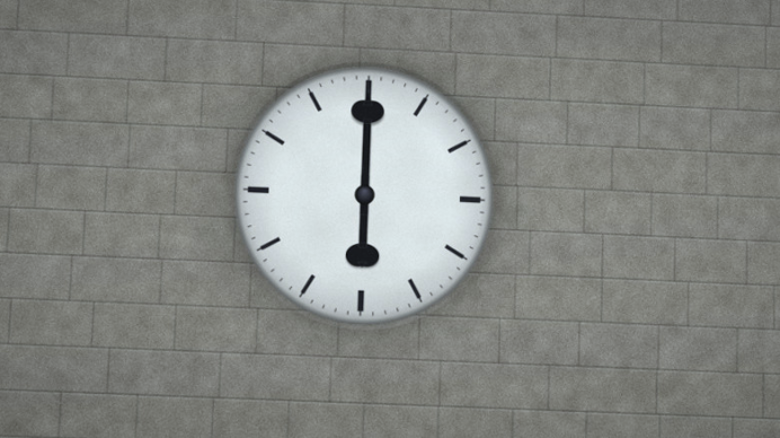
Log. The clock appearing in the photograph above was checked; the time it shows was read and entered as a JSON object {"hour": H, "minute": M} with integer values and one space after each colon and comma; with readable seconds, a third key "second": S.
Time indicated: {"hour": 6, "minute": 0}
